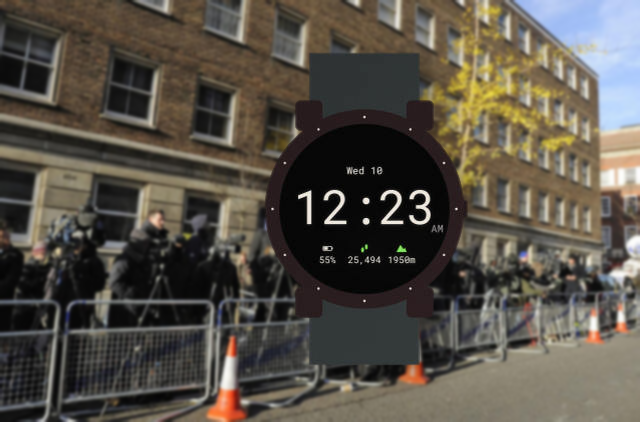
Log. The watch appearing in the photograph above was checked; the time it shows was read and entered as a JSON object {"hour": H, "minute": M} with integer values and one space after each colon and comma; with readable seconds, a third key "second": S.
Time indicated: {"hour": 12, "minute": 23}
